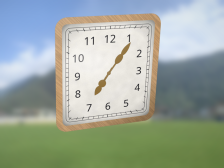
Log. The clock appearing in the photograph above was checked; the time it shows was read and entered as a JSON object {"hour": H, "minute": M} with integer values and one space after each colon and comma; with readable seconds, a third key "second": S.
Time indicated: {"hour": 7, "minute": 6}
